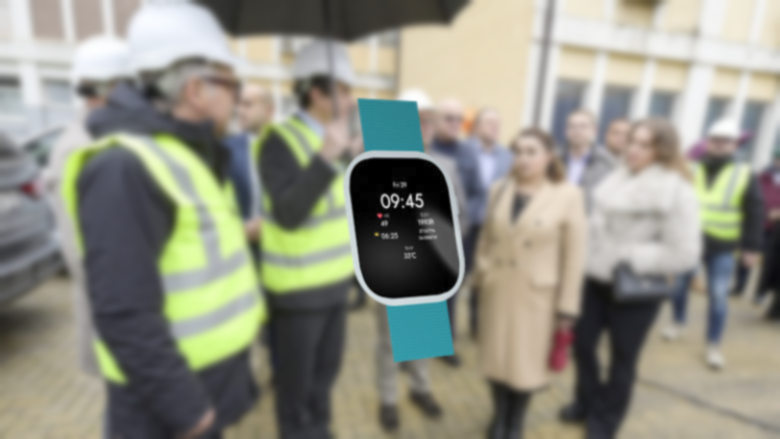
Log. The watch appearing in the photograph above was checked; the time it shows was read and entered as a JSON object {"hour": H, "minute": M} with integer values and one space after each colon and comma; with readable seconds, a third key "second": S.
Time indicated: {"hour": 9, "minute": 45}
